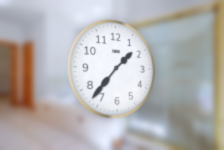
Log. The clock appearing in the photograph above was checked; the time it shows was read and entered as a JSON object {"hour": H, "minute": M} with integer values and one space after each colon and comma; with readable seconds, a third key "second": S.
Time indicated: {"hour": 1, "minute": 37}
